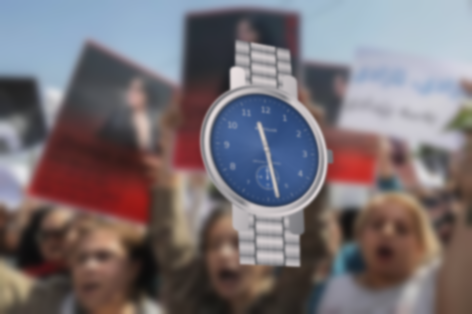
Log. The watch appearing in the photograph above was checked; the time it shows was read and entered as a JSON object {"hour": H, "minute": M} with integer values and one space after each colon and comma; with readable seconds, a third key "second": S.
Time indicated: {"hour": 11, "minute": 28}
